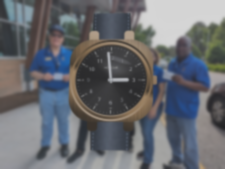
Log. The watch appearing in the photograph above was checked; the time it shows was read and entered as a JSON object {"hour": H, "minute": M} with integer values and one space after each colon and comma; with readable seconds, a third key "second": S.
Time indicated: {"hour": 2, "minute": 59}
